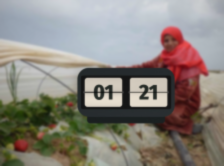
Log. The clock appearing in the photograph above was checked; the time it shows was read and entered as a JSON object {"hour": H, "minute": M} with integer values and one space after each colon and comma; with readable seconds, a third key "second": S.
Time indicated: {"hour": 1, "minute": 21}
